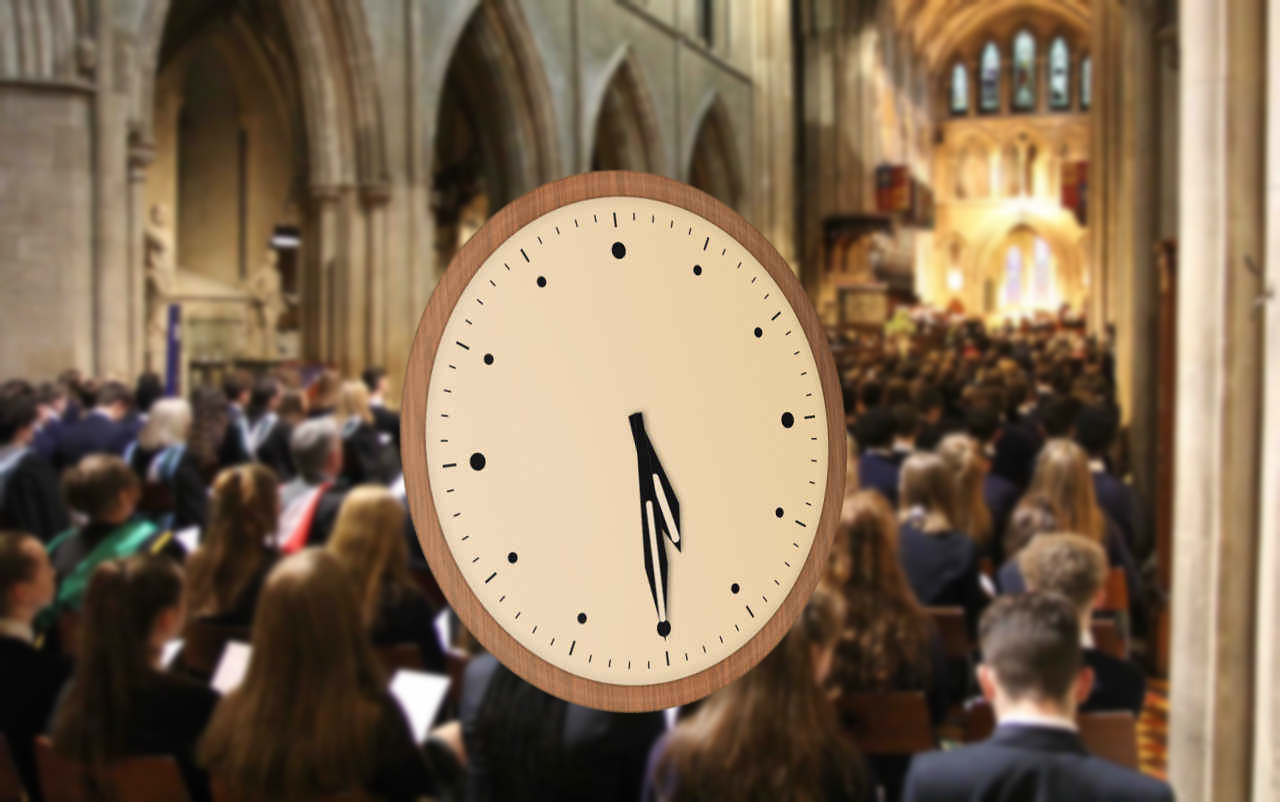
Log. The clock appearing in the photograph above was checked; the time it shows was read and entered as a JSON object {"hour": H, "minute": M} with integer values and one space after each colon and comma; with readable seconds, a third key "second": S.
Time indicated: {"hour": 5, "minute": 30}
